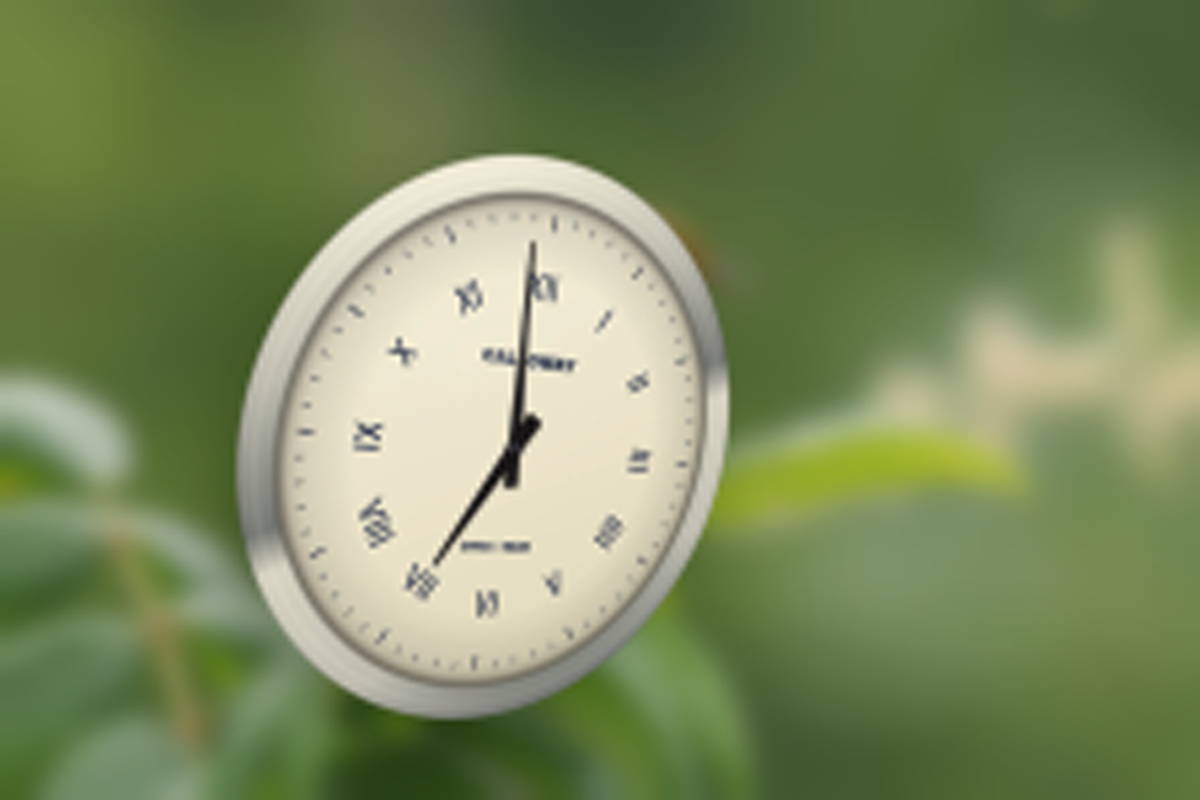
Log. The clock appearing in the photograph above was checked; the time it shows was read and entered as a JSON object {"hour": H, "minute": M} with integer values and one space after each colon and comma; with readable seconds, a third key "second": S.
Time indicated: {"hour": 6, "minute": 59}
